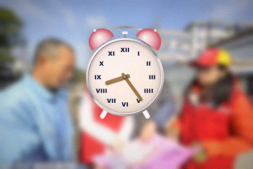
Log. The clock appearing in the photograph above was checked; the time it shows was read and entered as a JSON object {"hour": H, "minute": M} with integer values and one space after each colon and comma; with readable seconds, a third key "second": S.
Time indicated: {"hour": 8, "minute": 24}
